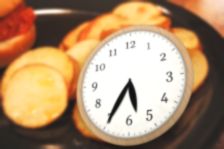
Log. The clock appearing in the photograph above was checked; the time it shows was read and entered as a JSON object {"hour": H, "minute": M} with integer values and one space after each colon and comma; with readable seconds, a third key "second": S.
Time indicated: {"hour": 5, "minute": 35}
